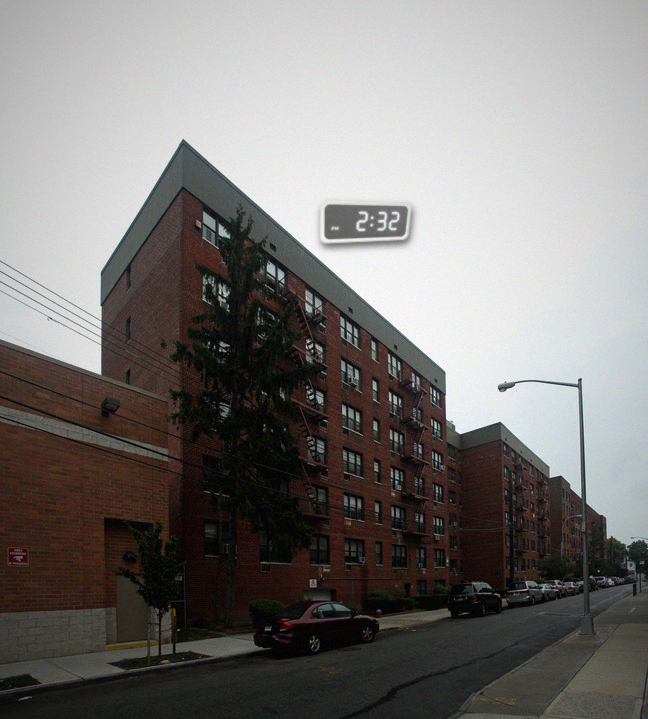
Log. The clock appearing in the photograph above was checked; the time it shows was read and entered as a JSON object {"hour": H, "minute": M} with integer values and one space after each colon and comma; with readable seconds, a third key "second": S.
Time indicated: {"hour": 2, "minute": 32}
